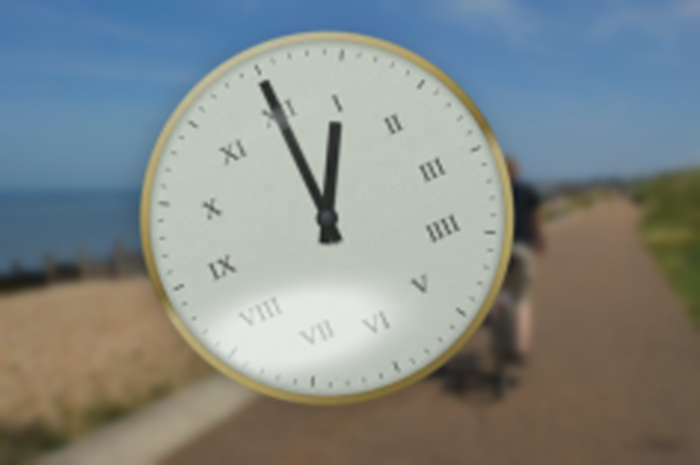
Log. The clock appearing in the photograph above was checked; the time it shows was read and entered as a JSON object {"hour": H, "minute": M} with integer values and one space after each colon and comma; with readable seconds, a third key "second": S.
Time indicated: {"hour": 1, "minute": 0}
